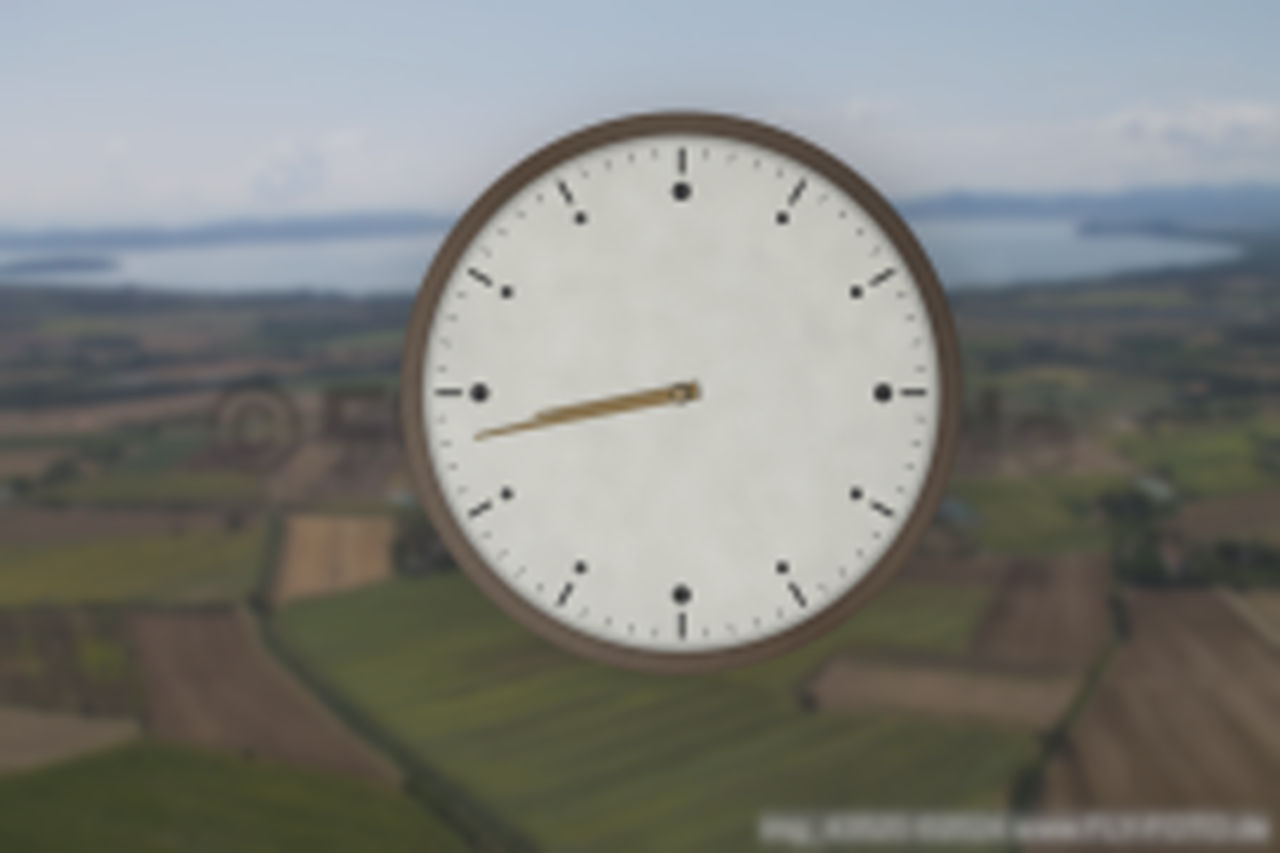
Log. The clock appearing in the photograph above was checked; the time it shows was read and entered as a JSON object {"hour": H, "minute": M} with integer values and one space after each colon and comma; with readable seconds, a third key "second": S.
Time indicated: {"hour": 8, "minute": 43}
